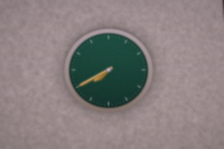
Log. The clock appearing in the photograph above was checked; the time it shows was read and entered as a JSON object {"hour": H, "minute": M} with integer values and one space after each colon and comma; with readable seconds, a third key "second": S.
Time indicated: {"hour": 7, "minute": 40}
